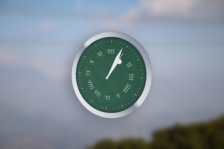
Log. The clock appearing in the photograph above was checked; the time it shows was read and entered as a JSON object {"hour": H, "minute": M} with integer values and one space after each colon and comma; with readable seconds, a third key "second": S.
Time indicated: {"hour": 1, "minute": 4}
